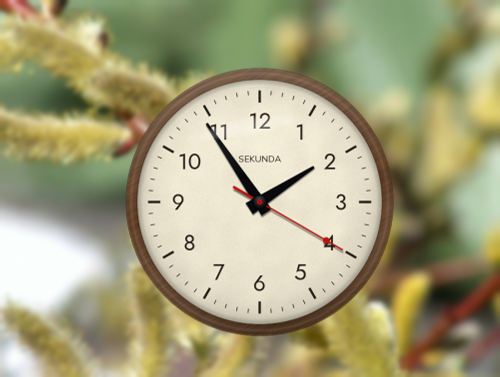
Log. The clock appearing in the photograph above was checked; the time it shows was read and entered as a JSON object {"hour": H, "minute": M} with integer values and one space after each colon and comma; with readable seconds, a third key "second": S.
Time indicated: {"hour": 1, "minute": 54, "second": 20}
